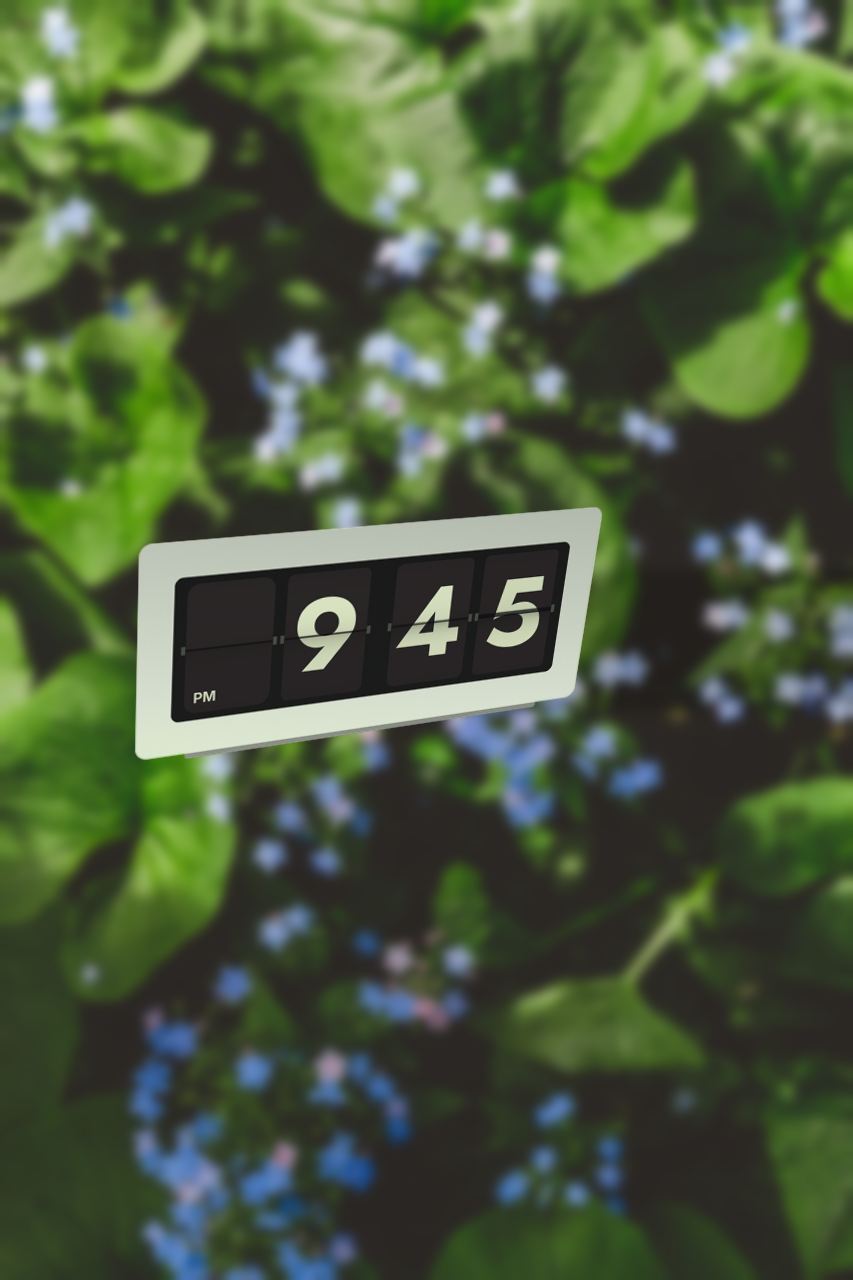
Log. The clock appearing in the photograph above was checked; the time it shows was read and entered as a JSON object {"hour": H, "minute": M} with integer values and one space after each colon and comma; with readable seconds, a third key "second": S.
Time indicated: {"hour": 9, "minute": 45}
